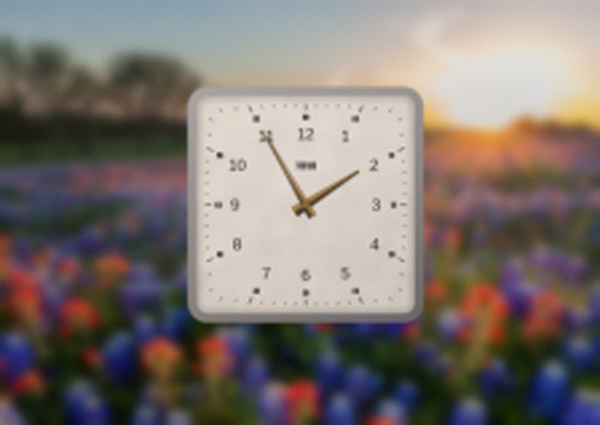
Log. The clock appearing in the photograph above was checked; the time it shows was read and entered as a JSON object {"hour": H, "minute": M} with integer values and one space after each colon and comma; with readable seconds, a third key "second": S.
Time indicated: {"hour": 1, "minute": 55}
